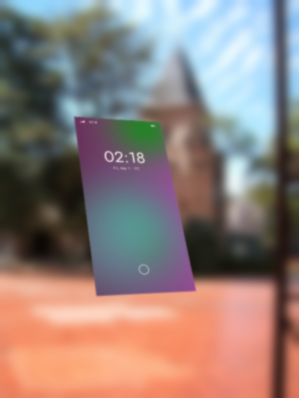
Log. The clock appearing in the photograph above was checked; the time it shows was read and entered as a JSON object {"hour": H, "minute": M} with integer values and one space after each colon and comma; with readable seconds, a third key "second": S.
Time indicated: {"hour": 2, "minute": 18}
